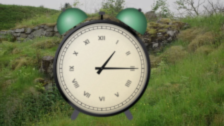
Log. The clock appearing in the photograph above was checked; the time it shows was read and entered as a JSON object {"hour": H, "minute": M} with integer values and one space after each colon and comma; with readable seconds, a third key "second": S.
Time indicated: {"hour": 1, "minute": 15}
